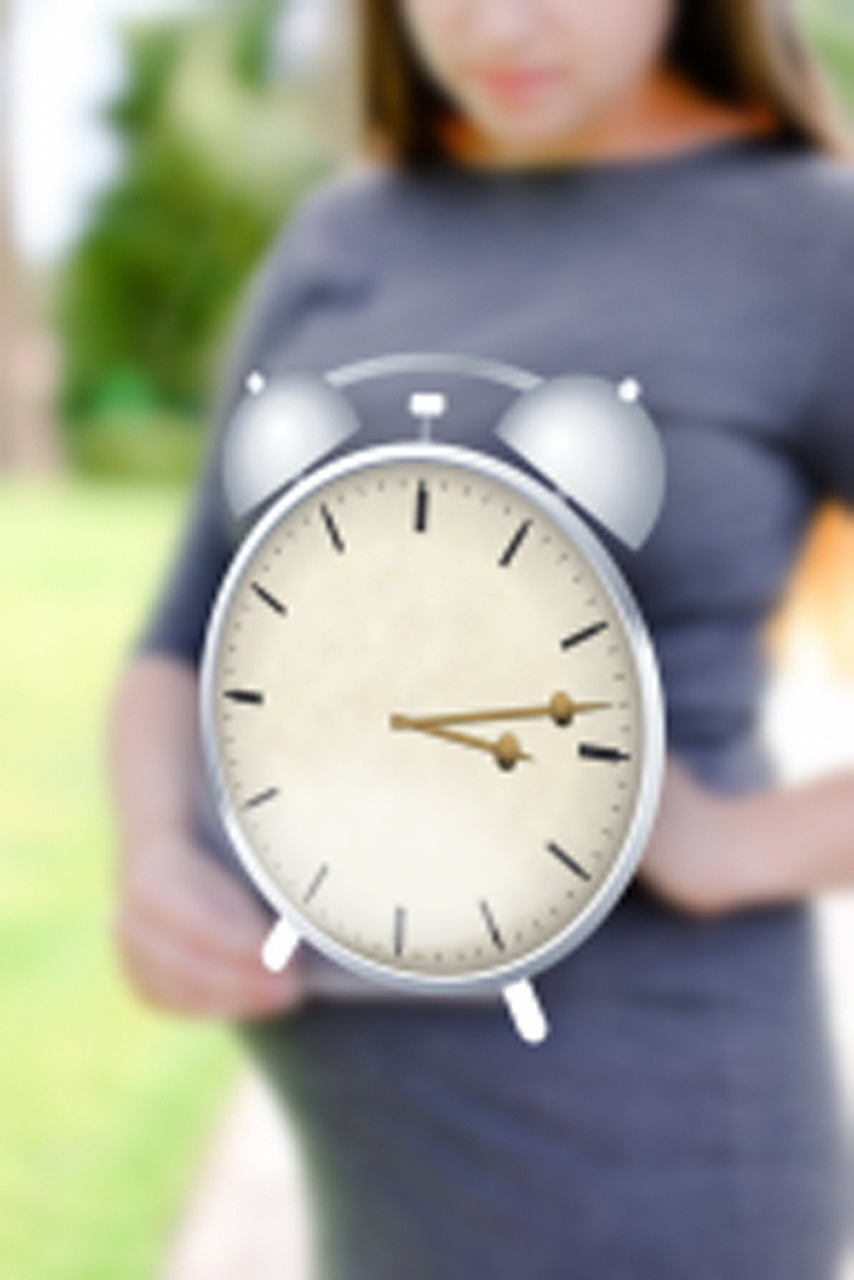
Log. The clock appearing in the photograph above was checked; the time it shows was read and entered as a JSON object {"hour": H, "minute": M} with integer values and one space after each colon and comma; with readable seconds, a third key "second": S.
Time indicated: {"hour": 3, "minute": 13}
